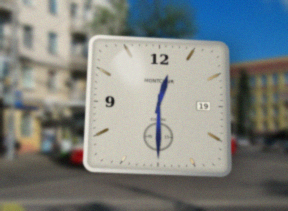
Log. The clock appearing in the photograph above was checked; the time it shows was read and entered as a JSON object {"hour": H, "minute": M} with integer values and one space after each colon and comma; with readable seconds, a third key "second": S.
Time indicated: {"hour": 12, "minute": 30}
